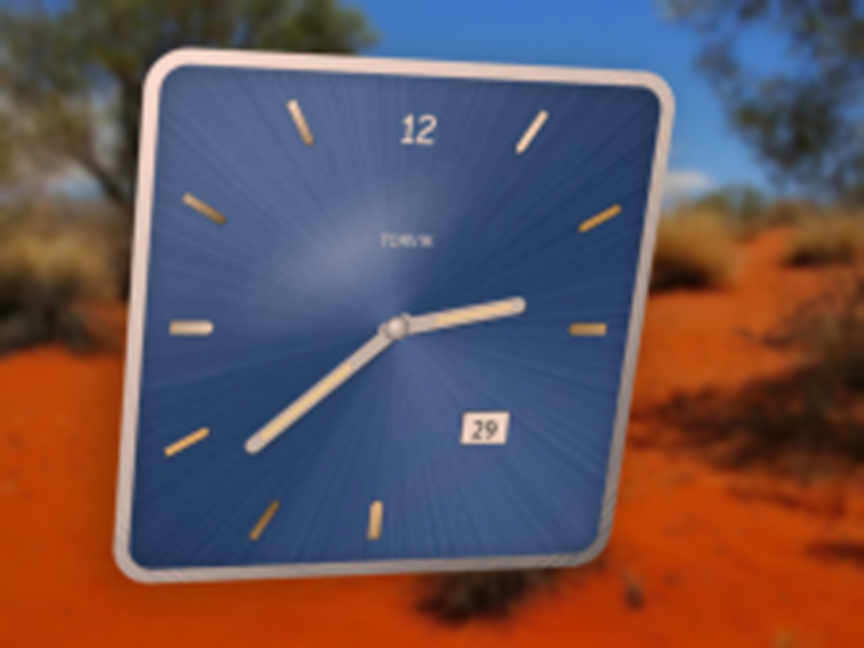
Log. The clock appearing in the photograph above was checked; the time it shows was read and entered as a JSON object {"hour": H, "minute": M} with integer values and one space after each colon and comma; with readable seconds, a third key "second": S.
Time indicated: {"hour": 2, "minute": 38}
